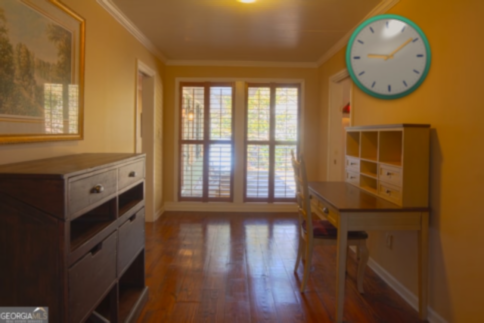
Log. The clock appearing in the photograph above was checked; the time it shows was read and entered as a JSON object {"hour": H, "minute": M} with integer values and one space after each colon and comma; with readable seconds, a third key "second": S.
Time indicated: {"hour": 9, "minute": 9}
